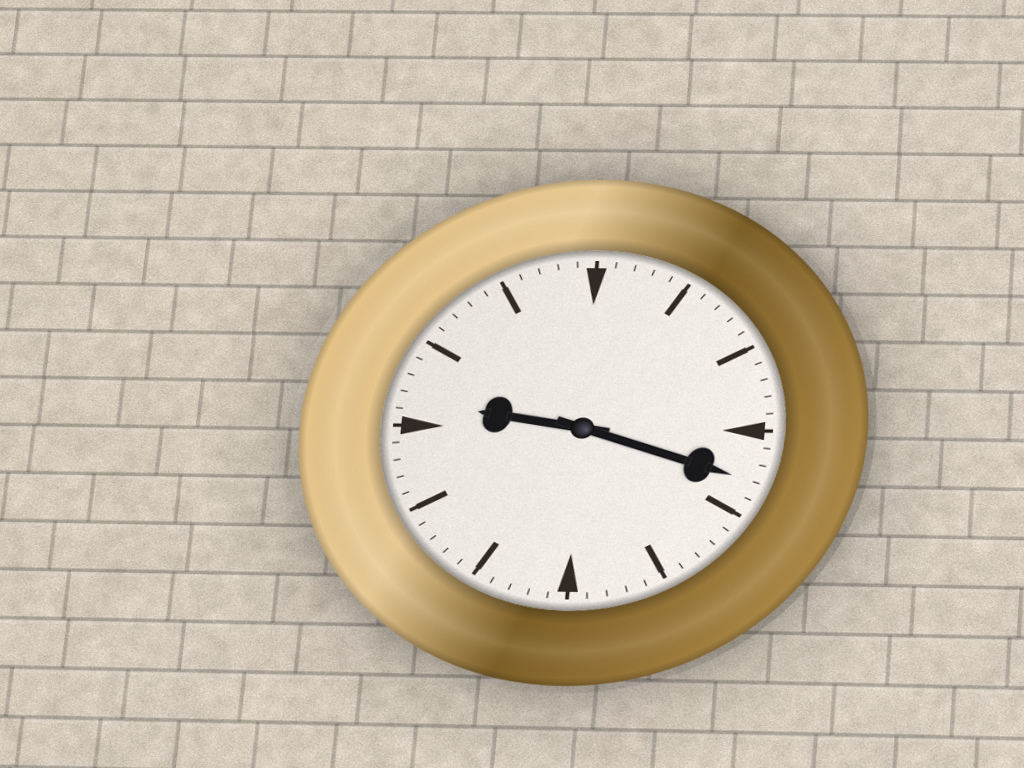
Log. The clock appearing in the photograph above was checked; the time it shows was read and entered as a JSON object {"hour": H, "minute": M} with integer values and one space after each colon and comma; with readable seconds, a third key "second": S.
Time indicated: {"hour": 9, "minute": 18}
